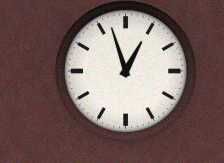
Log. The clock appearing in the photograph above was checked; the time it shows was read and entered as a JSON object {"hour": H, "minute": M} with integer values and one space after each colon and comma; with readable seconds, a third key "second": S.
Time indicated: {"hour": 12, "minute": 57}
